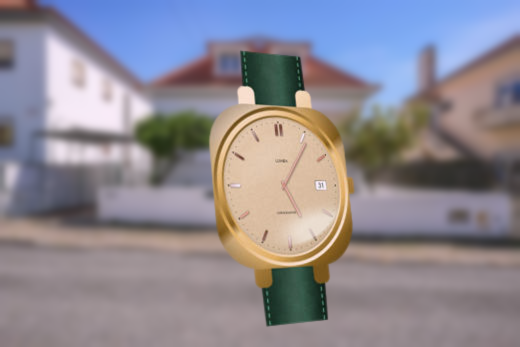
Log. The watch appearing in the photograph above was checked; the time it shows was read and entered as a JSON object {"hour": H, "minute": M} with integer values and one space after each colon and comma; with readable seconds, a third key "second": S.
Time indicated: {"hour": 5, "minute": 6}
